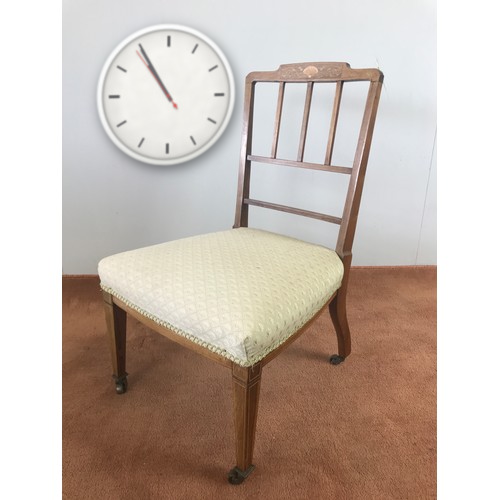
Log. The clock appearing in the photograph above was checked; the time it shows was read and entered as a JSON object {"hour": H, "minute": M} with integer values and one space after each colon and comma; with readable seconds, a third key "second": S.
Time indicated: {"hour": 10, "minute": 54, "second": 54}
